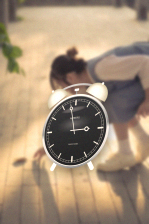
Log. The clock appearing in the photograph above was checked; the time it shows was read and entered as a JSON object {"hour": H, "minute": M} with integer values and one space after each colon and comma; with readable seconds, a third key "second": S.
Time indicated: {"hour": 2, "minute": 58}
